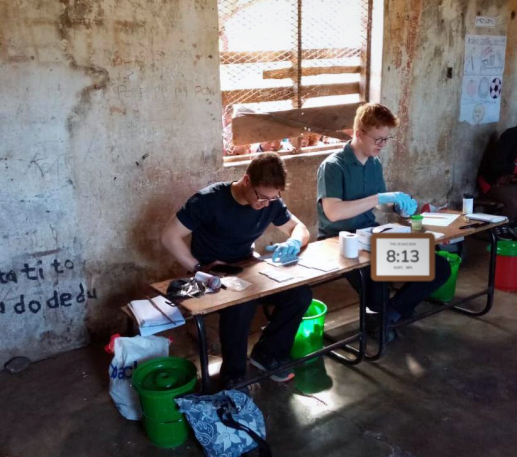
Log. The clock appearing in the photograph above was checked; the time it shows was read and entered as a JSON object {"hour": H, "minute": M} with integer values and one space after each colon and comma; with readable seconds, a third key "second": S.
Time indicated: {"hour": 8, "minute": 13}
